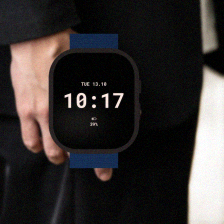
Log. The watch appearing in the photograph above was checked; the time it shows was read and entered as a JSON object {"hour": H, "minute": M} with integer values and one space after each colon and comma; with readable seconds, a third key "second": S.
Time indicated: {"hour": 10, "minute": 17}
